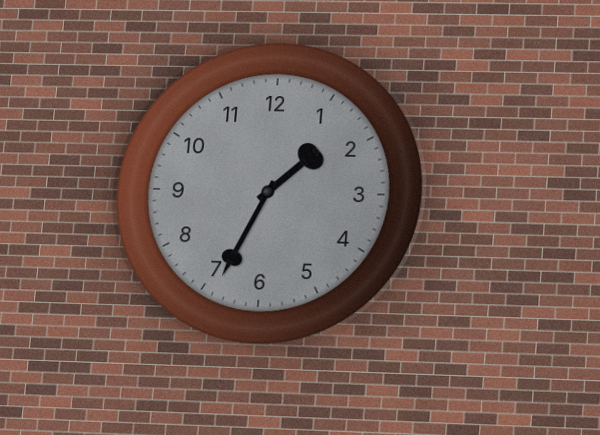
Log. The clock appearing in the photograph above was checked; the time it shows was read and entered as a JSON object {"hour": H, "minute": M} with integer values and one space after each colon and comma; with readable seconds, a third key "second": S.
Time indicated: {"hour": 1, "minute": 34}
